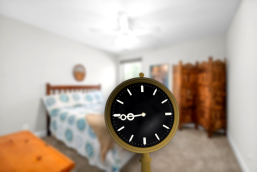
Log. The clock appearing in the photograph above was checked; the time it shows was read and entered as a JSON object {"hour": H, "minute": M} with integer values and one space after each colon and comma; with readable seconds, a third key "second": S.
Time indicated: {"hour": 8, "minute": 44}
